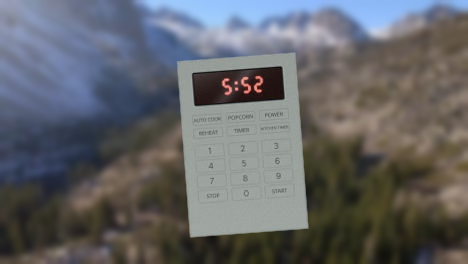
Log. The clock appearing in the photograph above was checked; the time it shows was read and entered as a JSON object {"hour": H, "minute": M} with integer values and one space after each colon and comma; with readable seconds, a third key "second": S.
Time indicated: {"hour": 5, "minute": 52}
